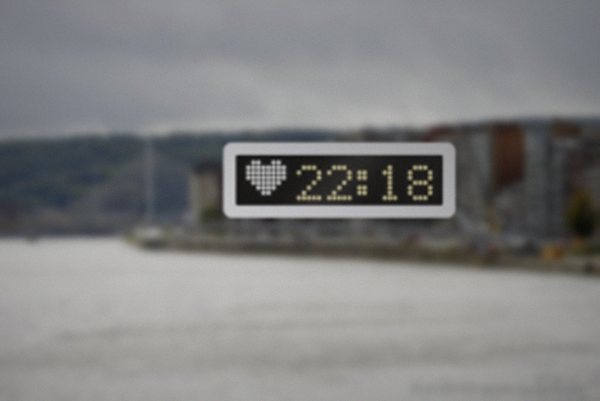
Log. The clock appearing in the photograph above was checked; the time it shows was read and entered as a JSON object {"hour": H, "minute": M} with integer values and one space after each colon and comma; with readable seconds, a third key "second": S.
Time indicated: {"hour": 22, "minute": 18}
